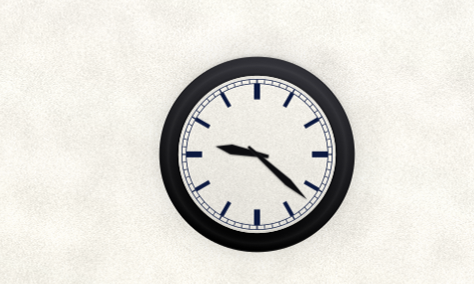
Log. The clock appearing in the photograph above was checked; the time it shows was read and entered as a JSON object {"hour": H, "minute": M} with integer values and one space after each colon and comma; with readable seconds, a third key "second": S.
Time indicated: {"hour": 9, "minute": 22}
